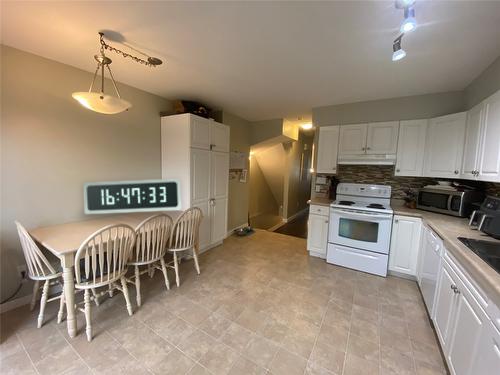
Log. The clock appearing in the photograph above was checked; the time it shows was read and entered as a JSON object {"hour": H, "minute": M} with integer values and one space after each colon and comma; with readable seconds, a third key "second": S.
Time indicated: {"hour": 16, "minute": 47, "second": 33}
